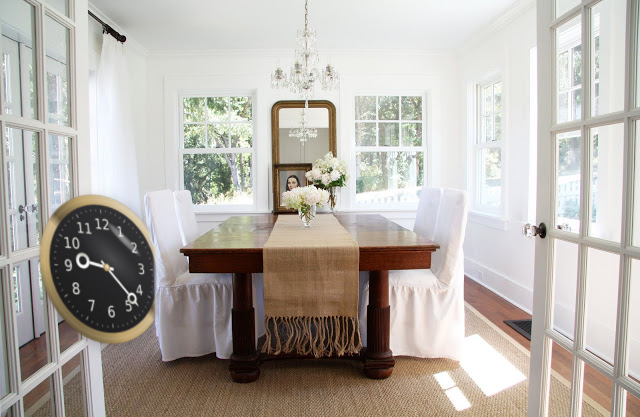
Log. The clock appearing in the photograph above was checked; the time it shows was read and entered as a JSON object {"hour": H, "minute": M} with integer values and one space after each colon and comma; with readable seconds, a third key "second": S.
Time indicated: {"hour": 9, "minute": 23}
